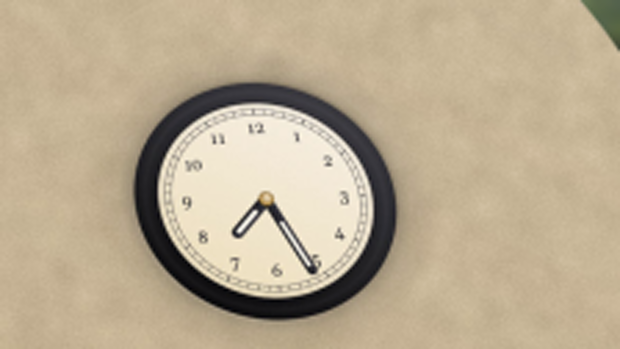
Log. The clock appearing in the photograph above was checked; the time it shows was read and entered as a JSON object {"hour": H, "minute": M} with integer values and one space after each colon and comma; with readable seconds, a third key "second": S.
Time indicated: {"hour": 7, "minute": 26}
